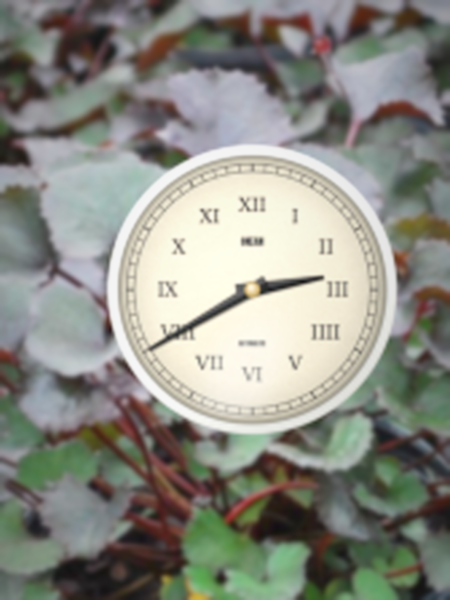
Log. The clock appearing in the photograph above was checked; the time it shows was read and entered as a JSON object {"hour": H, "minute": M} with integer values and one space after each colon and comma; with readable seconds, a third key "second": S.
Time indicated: {"hour": 2, "minute": 40}
